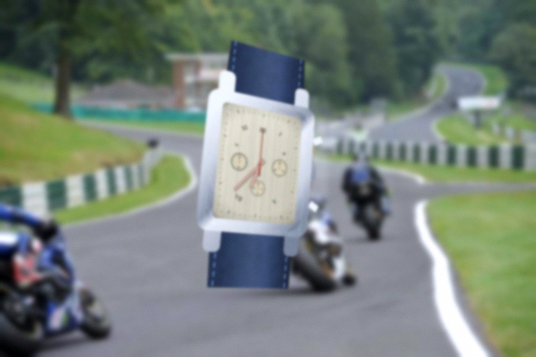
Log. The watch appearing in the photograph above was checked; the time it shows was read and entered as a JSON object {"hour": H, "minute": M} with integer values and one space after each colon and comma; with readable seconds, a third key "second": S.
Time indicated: {"hour": 6, "minute": 37}
